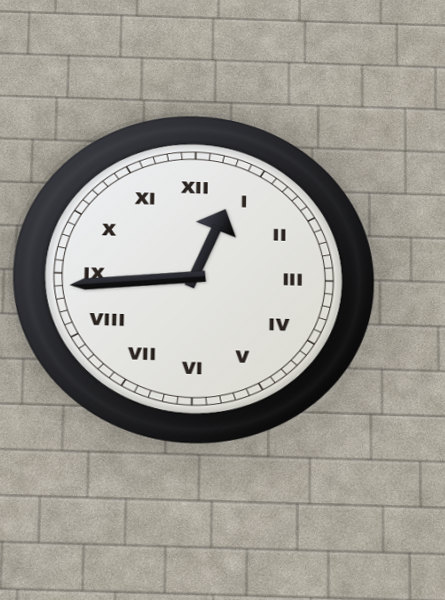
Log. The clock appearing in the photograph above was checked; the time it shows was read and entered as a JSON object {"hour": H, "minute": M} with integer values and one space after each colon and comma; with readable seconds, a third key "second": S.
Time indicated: {"hour": 12, "minute": 44}
